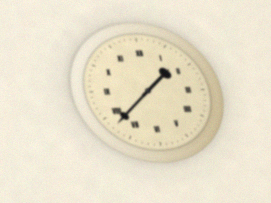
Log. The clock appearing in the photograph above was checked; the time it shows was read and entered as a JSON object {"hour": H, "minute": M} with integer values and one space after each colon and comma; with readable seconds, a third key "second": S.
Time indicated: {"hour": 1, "minute": 38}
